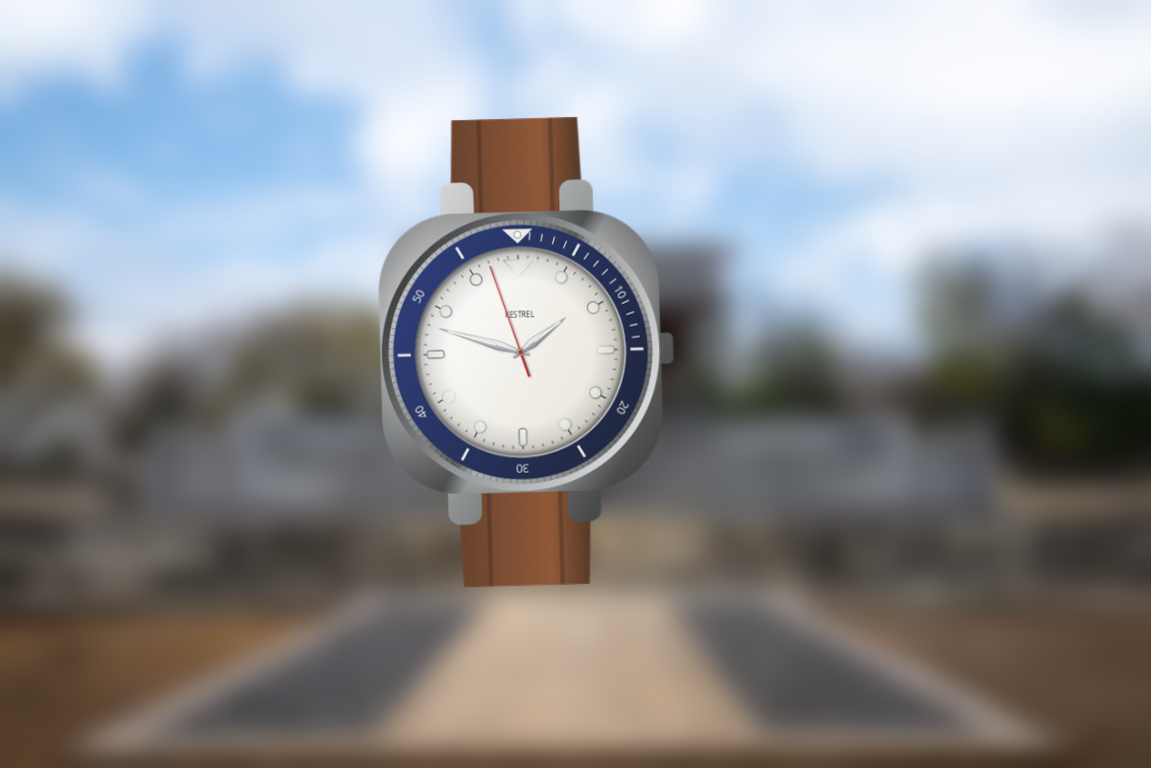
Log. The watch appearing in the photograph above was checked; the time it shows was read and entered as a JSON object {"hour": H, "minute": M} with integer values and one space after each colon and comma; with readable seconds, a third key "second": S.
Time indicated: {"hour": 1, "minute": 47, "second": 57}
